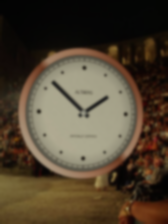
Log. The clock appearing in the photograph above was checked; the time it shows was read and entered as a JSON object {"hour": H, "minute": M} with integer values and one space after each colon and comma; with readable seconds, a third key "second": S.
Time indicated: {"hour": 1, "minute": 52}
